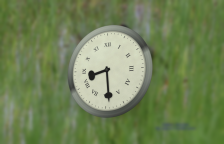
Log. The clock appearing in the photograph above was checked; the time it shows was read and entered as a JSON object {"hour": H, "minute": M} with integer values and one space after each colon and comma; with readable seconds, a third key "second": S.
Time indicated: {"hour": 8, "minute": 29}
